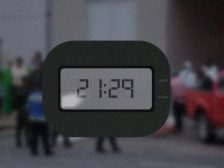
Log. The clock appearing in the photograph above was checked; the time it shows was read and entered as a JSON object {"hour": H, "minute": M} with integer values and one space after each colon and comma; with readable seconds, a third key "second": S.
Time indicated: {"hour": 21, "minute": 29}
